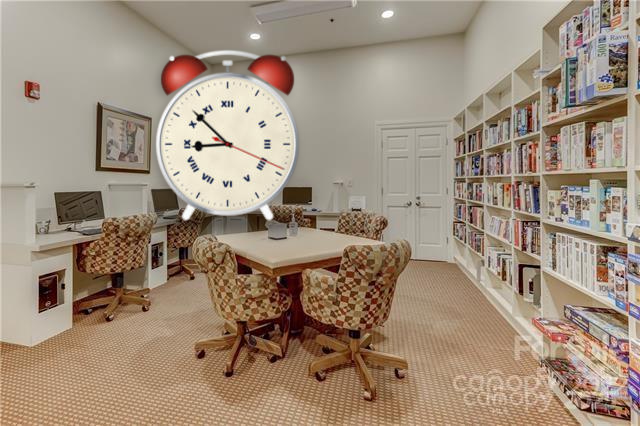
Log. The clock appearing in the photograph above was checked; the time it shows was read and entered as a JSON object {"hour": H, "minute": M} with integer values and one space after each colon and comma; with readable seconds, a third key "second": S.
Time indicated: {"hour": 8, "minute": 52, "second": 19}
